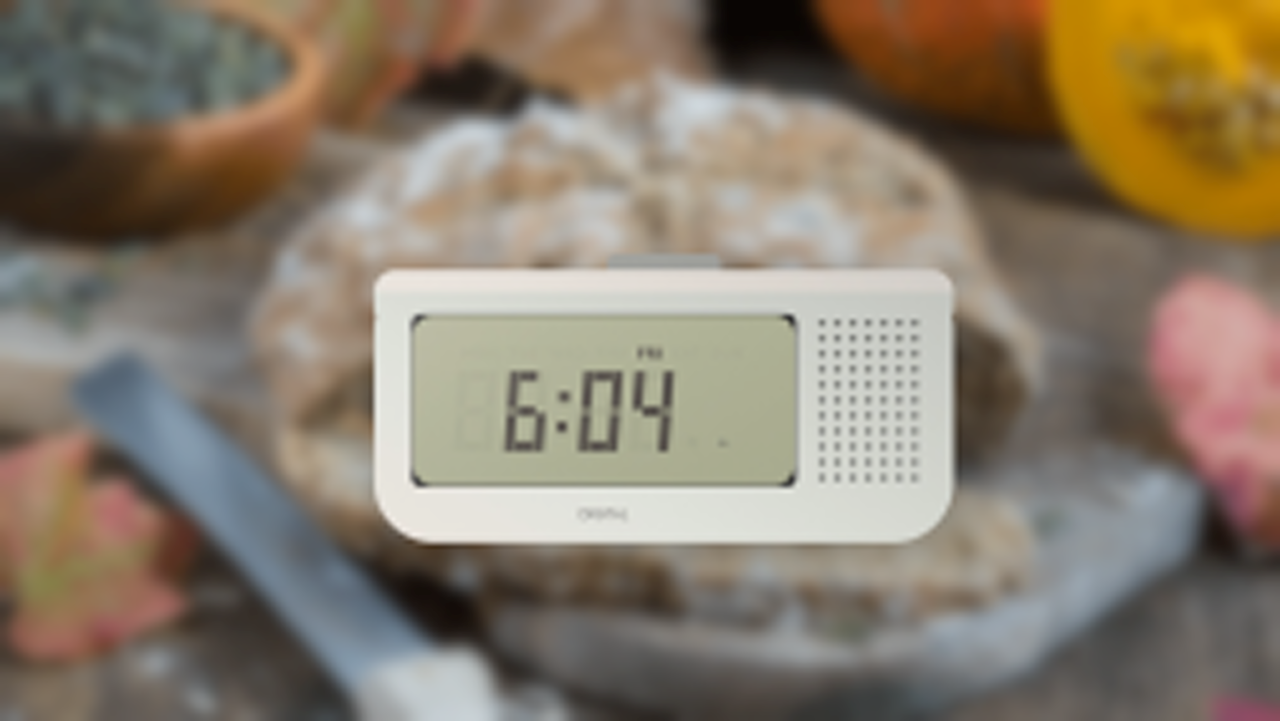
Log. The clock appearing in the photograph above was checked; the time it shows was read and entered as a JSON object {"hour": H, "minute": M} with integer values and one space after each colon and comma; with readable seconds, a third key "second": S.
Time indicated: {"hour": 6, "minute": 4}
